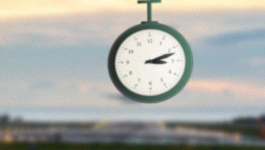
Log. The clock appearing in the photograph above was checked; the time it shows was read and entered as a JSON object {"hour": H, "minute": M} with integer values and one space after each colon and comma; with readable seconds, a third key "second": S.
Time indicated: {"hour": 3, "minute": 12}
